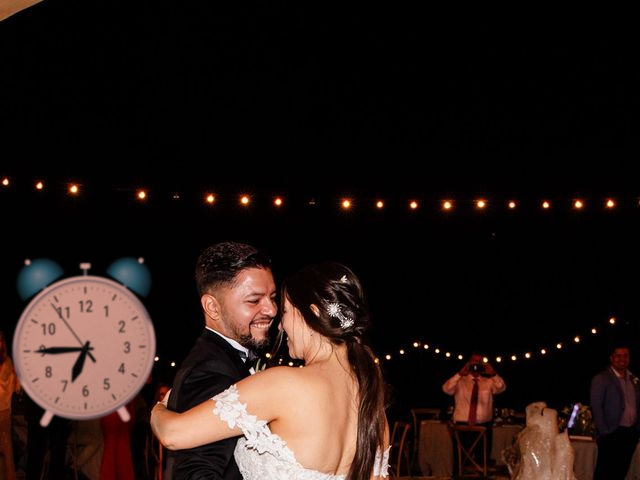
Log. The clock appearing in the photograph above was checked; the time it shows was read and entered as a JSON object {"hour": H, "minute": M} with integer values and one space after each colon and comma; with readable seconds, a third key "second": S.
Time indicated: {"hour": 6, "minute": 44, "second": 54}
